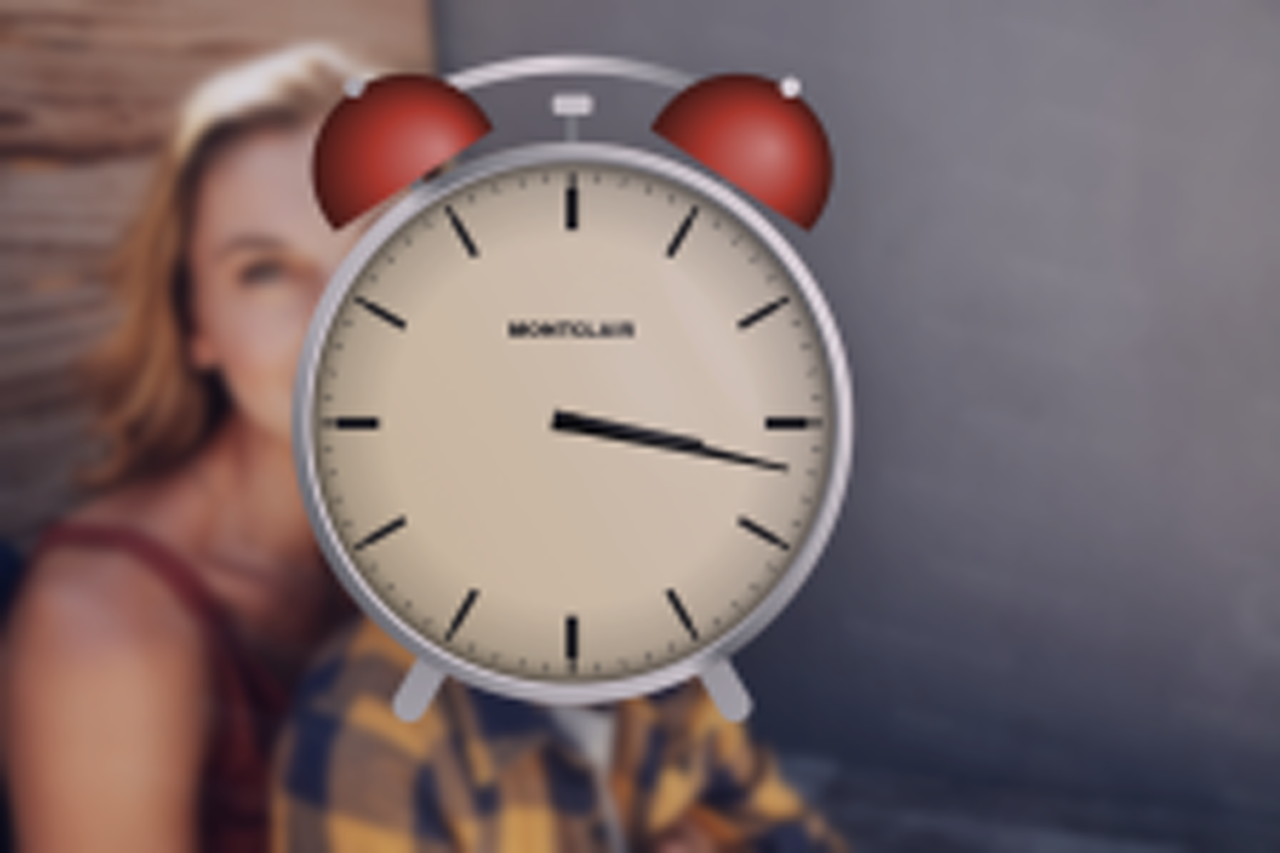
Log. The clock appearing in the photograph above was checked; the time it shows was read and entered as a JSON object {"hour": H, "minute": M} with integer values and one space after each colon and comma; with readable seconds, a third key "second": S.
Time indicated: {"hour": 3, "minute": 17}
